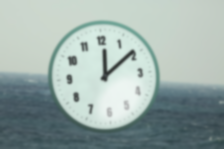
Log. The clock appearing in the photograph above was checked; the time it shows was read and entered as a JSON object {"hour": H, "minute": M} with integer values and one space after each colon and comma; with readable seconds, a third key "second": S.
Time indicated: {"hour": 12, "minute": 9}
